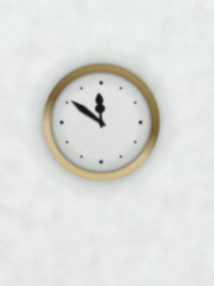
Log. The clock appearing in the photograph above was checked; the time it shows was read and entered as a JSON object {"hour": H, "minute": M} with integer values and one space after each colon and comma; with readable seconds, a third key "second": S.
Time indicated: {"hour": 11, "minute": 51}
